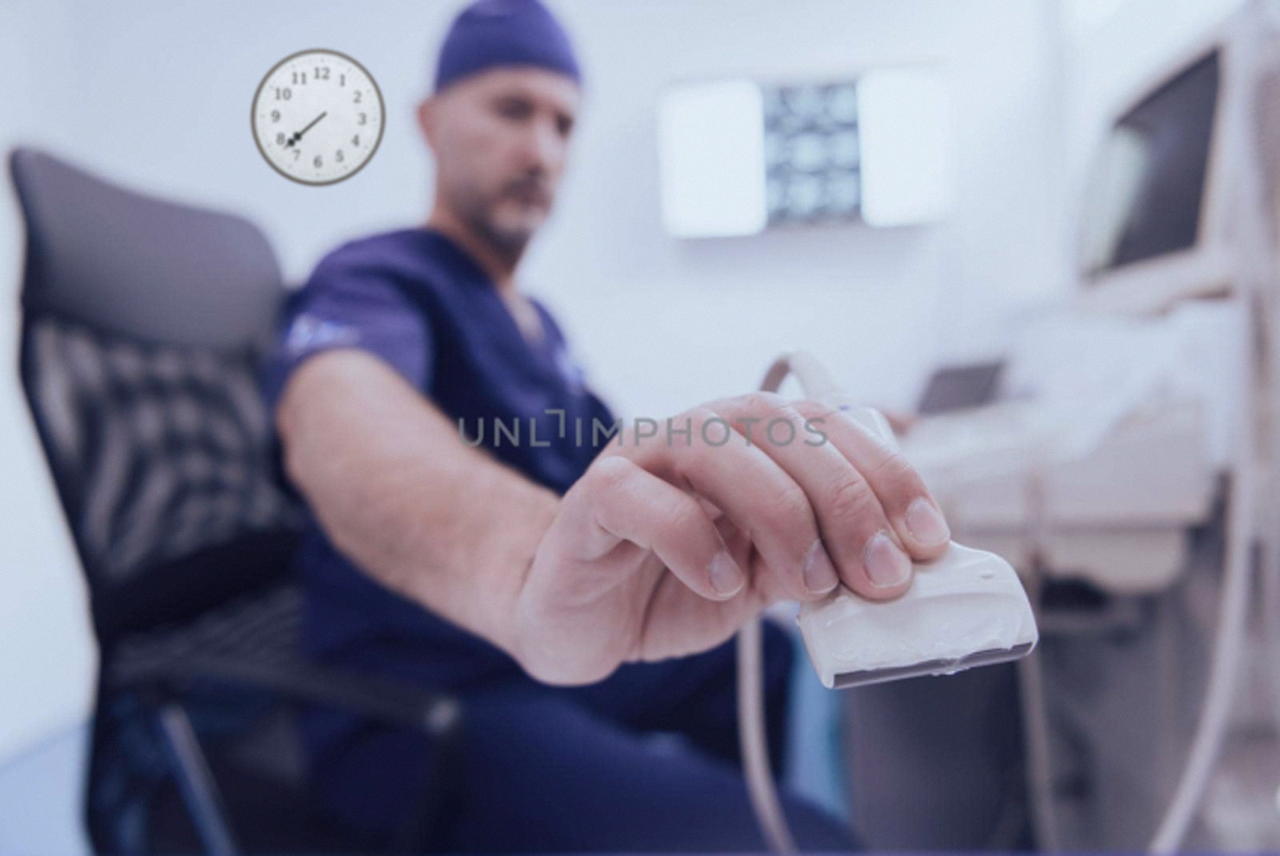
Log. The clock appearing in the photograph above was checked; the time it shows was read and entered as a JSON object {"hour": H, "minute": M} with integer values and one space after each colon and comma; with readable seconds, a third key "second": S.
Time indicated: {"hour": 7, "minute": 38}
